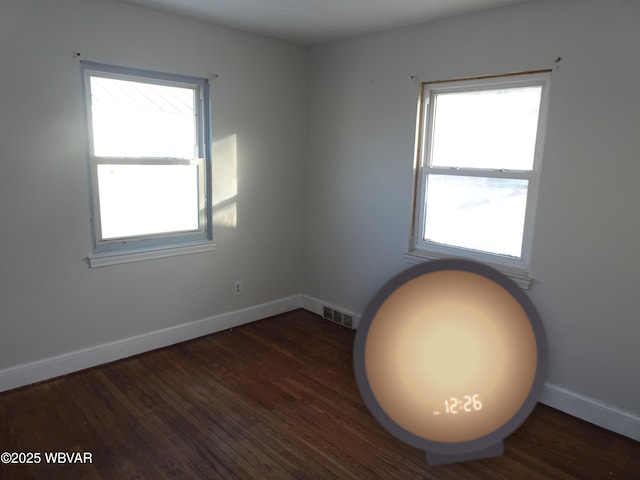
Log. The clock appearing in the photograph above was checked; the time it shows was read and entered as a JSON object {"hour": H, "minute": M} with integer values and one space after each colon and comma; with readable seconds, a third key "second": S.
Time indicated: {"hour": 12, "minute": 26}
